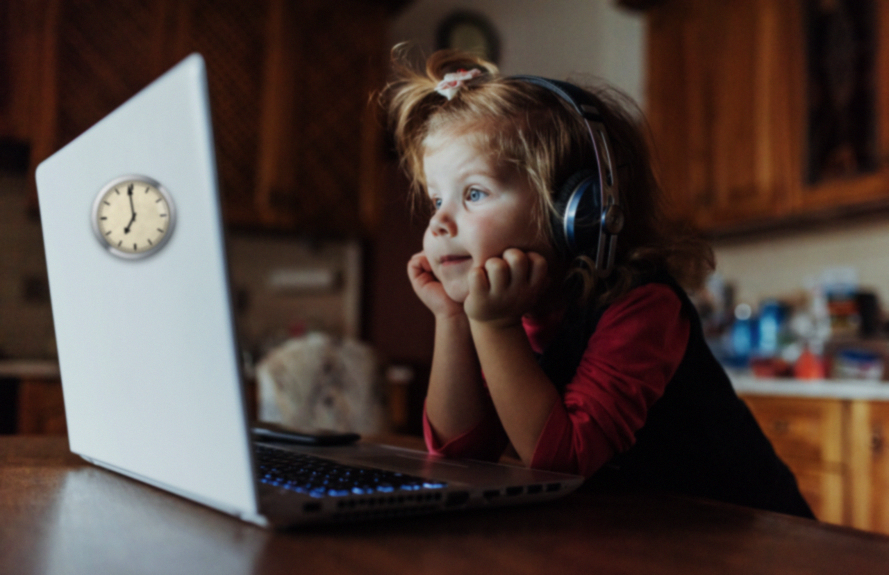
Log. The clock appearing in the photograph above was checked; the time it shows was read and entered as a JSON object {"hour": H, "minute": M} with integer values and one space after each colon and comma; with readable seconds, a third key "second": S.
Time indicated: {"hour": 6, "minute": 59}
